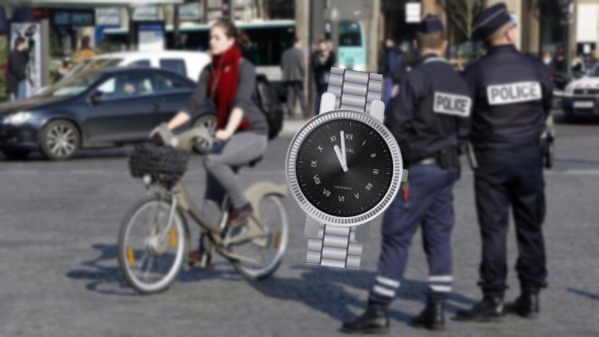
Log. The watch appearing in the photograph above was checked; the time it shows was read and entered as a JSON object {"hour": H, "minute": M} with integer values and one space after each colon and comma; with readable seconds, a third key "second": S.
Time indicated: {"hour": 10, "minute": 58}
